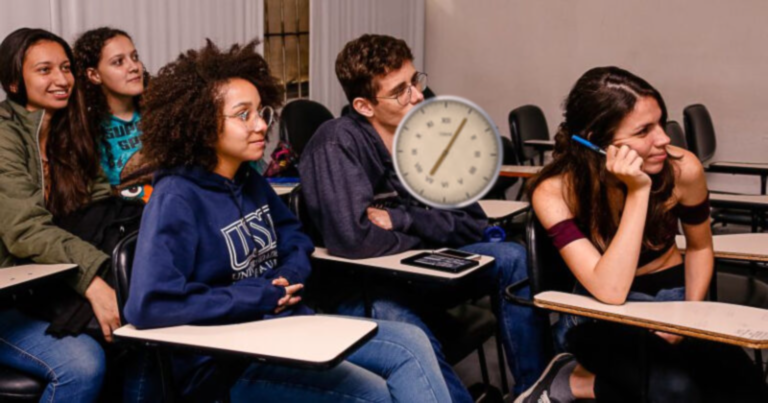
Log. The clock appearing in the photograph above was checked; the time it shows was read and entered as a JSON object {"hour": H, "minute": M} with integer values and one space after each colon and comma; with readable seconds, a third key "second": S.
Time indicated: {"hour": 7, "minute": 5}
